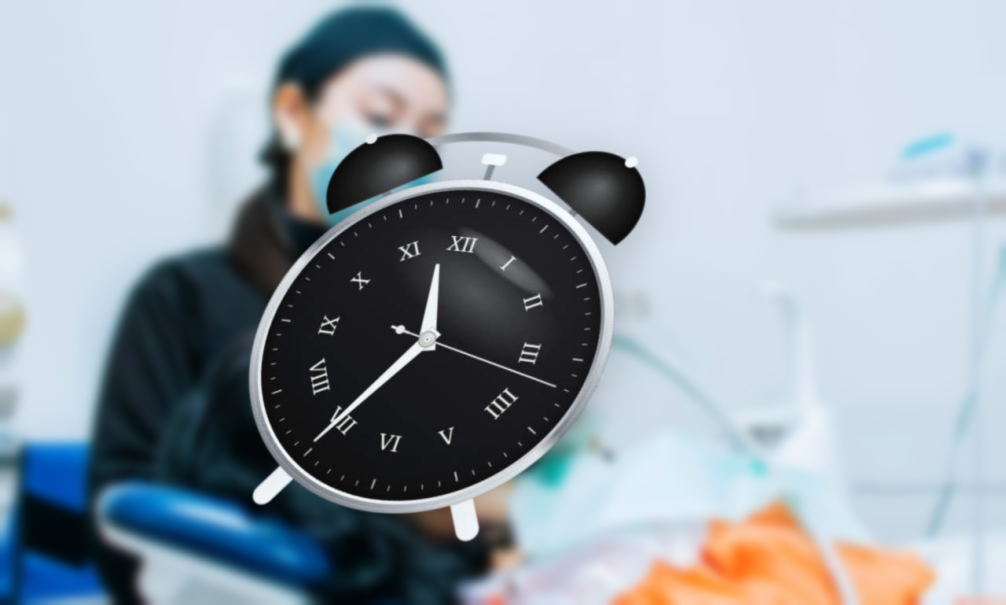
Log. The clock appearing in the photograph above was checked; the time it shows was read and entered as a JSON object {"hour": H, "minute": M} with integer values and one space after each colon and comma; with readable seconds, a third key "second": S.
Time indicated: {"hour": 11, "minute": 35, "second": 17}
